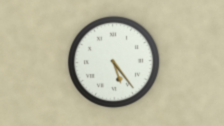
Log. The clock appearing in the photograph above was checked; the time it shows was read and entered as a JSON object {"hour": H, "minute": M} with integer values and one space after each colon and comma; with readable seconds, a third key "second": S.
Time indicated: {"hour": 5, "minute": 24}
